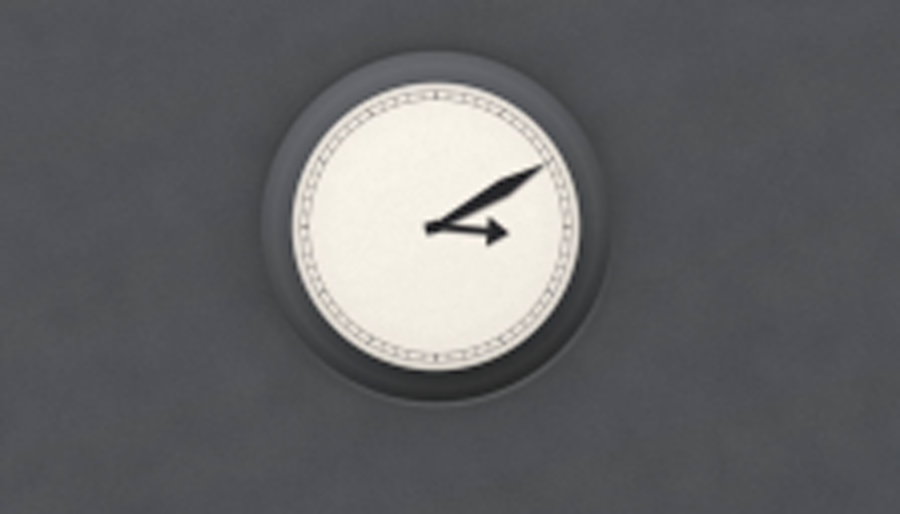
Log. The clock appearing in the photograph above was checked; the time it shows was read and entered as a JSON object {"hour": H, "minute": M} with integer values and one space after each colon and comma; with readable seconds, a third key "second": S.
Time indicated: {"hour": 3, "minute": 10}
